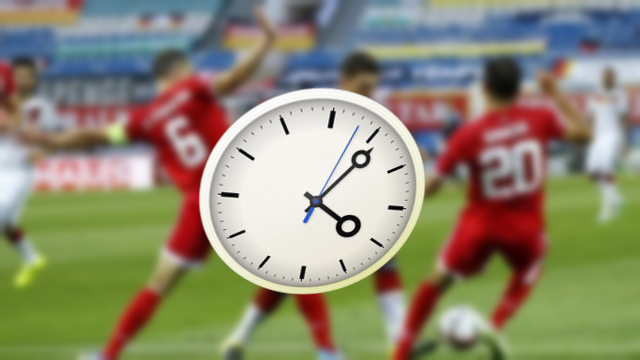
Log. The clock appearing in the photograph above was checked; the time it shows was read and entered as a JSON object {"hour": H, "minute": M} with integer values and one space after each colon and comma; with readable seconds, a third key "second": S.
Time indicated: {"hour": 4, "minute": 6, "second": 3}
